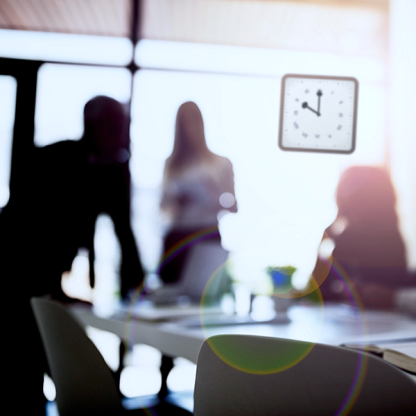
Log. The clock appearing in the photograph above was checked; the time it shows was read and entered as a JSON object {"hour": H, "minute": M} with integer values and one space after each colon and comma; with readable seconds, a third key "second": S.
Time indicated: {"hour": 10, "minute": 0}
